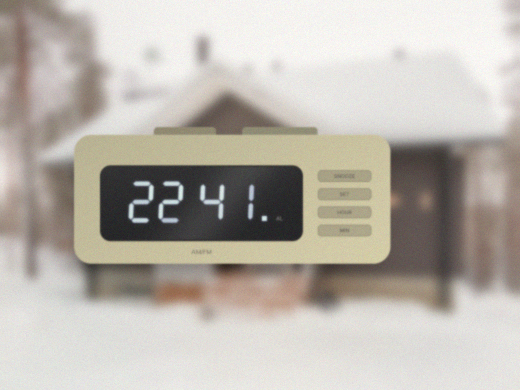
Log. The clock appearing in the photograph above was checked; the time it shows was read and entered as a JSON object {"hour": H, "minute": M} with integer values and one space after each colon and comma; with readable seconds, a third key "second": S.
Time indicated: {"hour": 22, "minute": 41}
